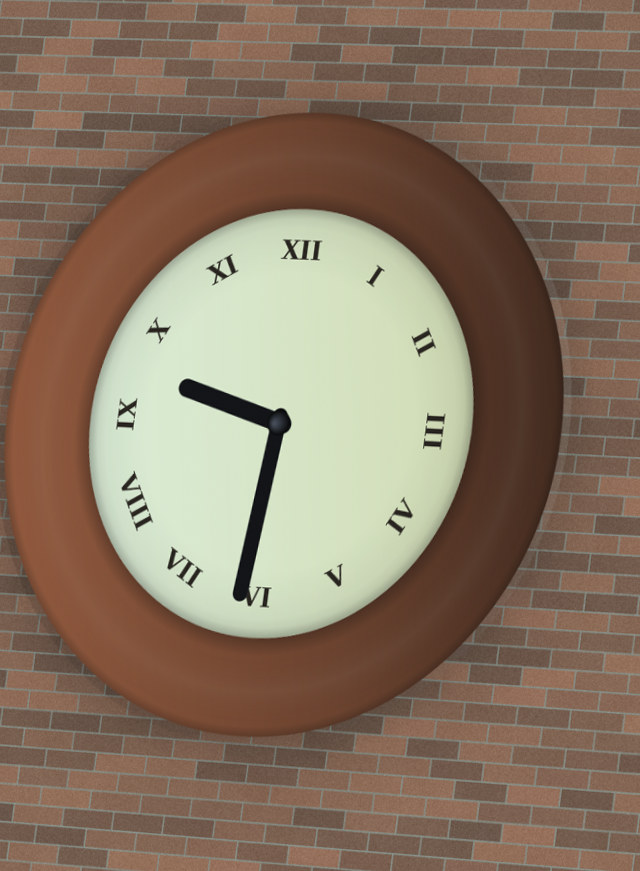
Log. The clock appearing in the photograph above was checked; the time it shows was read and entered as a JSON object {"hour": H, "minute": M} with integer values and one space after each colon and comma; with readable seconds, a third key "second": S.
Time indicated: {"hour": 9, "minute": 31}
